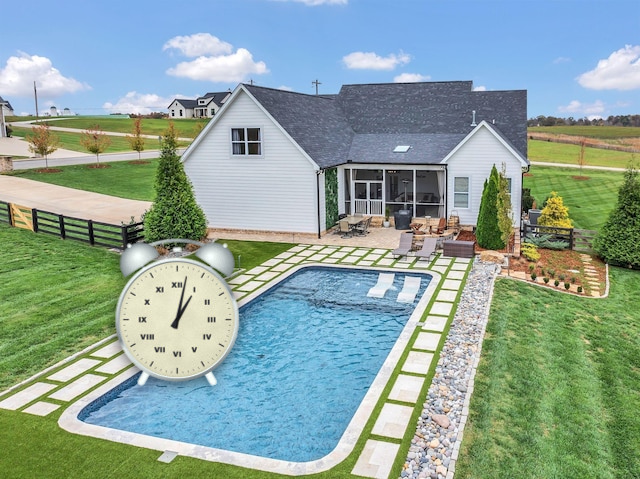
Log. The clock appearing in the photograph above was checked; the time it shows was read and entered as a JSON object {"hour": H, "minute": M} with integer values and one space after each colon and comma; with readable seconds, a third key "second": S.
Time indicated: {"hour": 1, "minute": 2}
